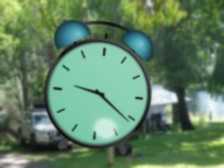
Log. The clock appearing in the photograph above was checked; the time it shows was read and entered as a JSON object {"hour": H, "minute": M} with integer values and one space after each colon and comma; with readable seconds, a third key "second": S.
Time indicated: {"hour": 9, "minute": 21}
